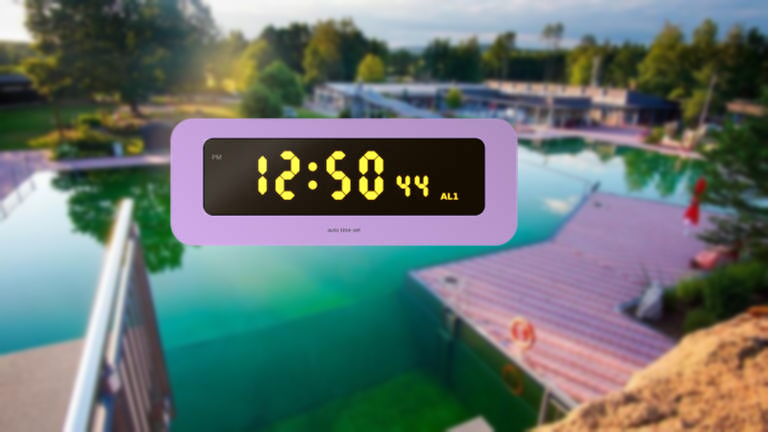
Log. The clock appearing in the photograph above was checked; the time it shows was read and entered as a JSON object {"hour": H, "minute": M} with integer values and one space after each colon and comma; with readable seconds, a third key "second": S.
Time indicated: {"hour": 12, "minute": 50, "second": 44}
